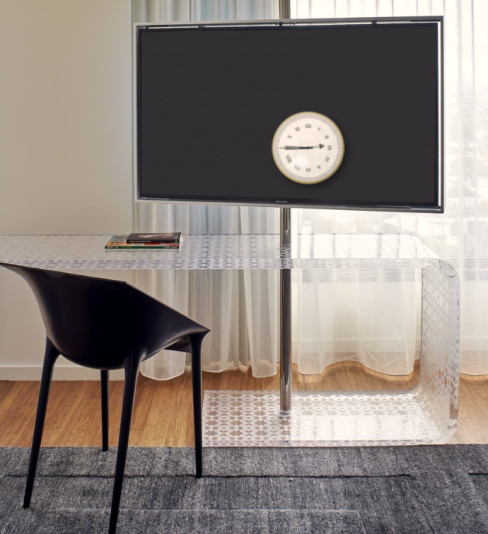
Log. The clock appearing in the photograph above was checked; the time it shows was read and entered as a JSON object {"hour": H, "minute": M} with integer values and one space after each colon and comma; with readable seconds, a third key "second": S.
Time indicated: {"hour": 2, "minute": 45}
